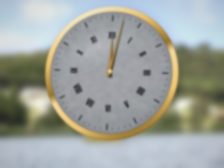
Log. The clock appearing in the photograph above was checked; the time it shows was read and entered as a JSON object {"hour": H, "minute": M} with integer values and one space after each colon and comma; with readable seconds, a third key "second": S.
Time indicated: {"hour": 12, "minute": 2}
